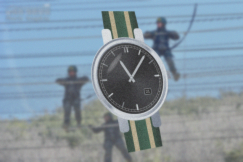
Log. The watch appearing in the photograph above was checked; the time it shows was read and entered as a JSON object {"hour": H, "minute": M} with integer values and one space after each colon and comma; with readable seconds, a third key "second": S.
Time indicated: {"hour": 11, "minute": 7}
